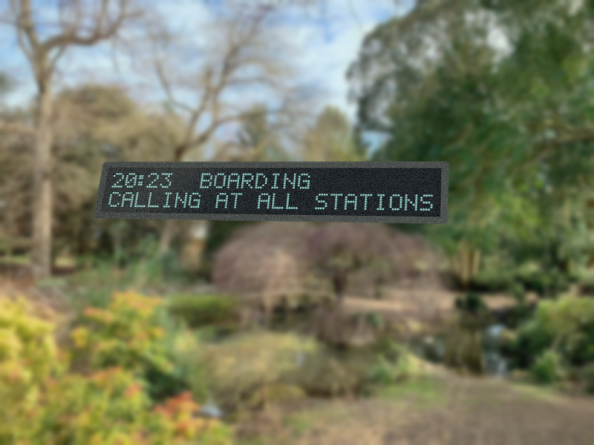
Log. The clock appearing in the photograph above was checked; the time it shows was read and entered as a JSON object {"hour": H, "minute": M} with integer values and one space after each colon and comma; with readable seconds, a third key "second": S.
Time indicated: {"hour": 20, "minute": 23}
